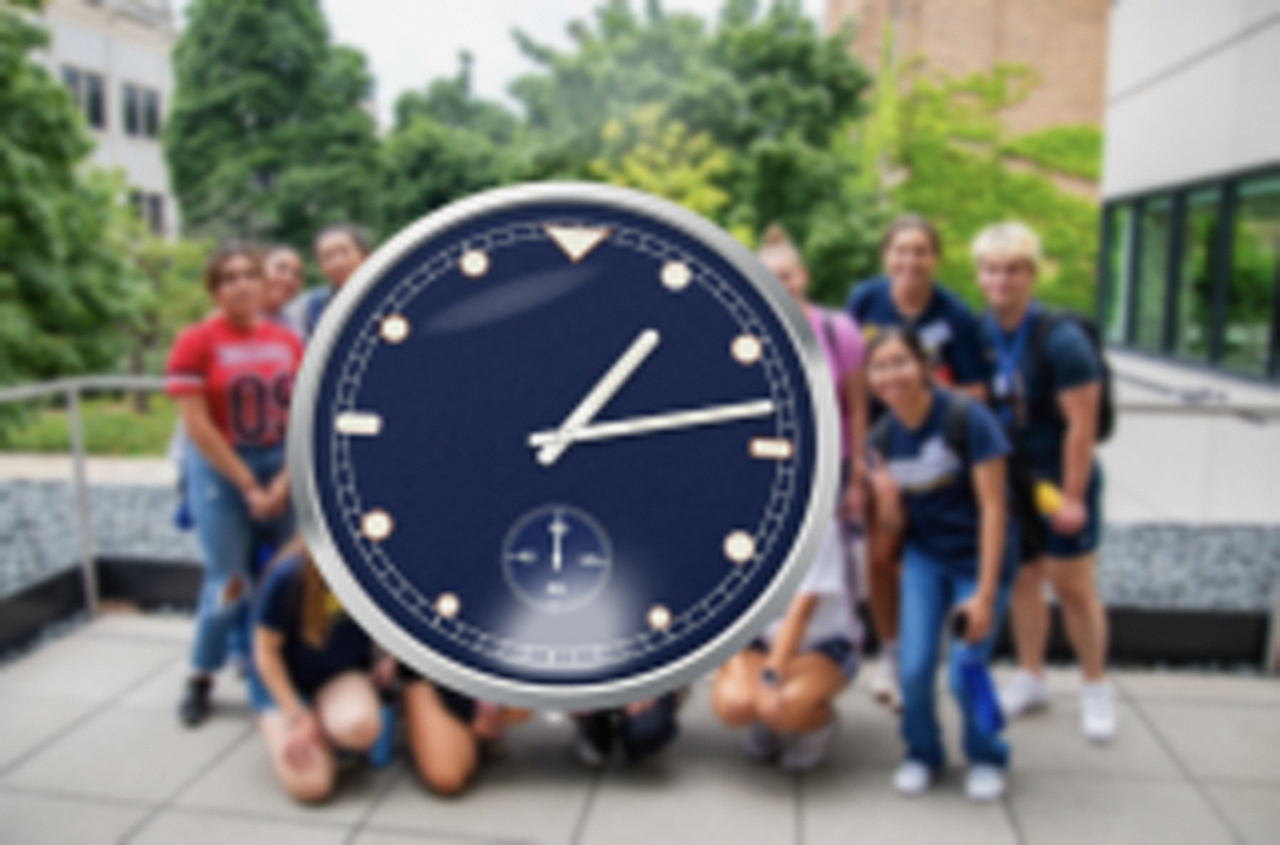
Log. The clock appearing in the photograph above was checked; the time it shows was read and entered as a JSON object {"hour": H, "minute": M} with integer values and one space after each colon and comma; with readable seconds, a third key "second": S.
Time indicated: {"hour": 1, "minute": 13}
